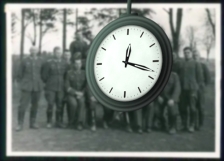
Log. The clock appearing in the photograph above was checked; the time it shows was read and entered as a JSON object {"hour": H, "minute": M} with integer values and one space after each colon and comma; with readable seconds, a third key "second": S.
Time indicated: {"hour": 12, "minute": 18}
